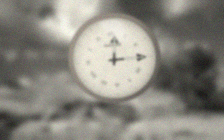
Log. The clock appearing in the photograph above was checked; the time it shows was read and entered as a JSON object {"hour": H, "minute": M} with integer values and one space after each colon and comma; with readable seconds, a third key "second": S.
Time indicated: {"hour": 12, "minute": 15}
